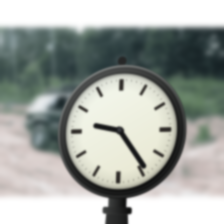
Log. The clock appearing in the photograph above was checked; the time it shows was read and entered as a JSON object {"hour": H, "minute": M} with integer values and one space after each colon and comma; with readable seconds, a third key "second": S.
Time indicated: {"hour": 9, "minute": 24}
